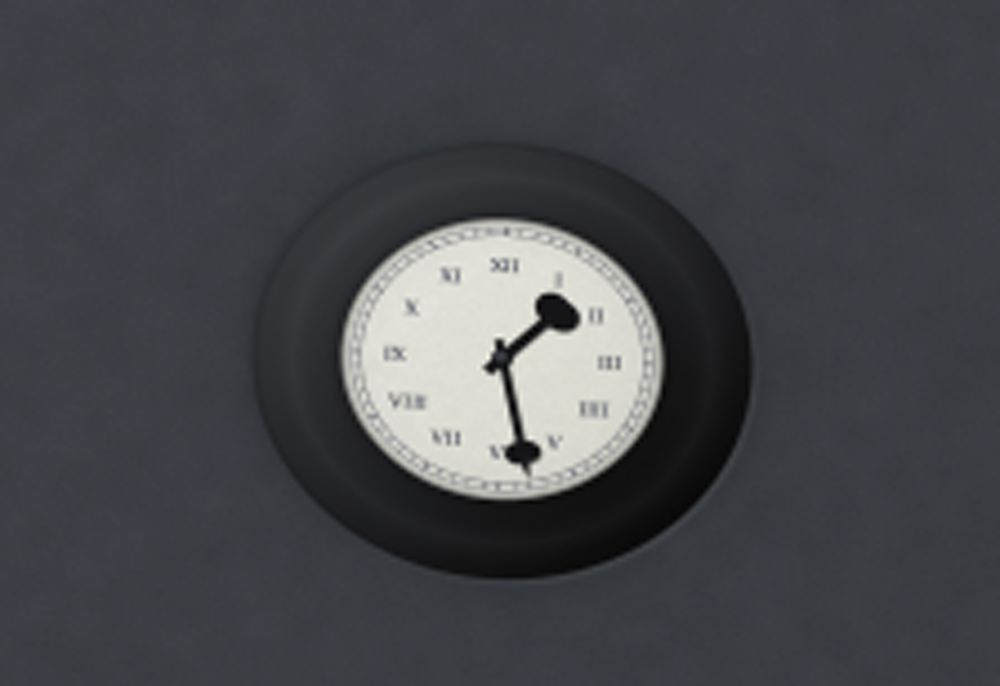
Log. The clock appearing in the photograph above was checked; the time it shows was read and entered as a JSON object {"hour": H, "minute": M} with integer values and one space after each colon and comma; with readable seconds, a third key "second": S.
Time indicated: {"hour": 1, "minute": 28}
